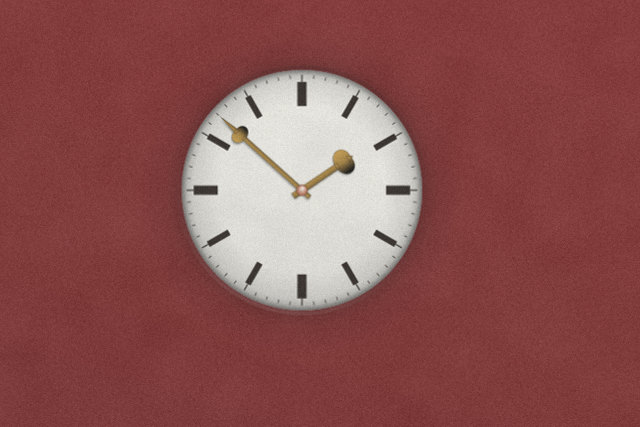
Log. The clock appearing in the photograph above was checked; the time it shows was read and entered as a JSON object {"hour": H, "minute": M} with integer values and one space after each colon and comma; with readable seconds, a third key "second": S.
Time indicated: {"hour": 1, "minute": 52}
